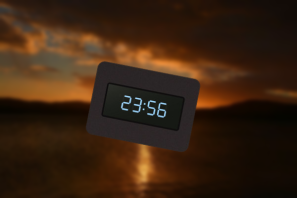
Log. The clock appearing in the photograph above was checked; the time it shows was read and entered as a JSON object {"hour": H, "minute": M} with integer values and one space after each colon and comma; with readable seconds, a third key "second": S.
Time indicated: {"hour": 23, "minute": 56}
